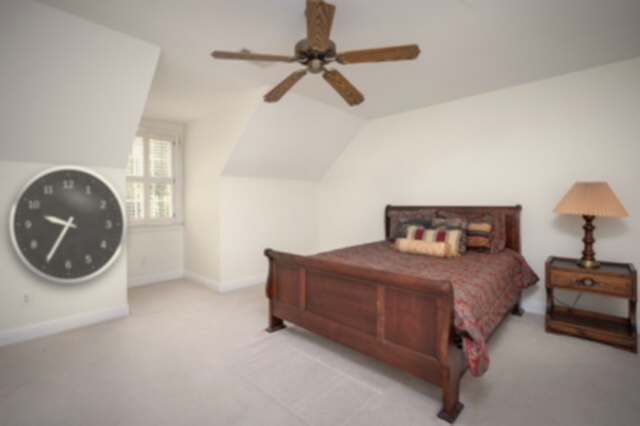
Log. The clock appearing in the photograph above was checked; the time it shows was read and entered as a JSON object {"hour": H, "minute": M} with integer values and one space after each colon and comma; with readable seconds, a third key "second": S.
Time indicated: {"hour": 9, "minute": 35}
